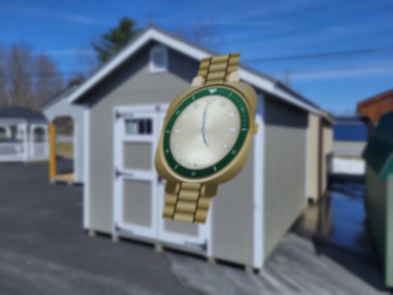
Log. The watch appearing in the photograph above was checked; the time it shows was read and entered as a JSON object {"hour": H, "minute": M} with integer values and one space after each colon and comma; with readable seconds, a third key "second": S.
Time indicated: {"hour": 4, "minute": 59}
